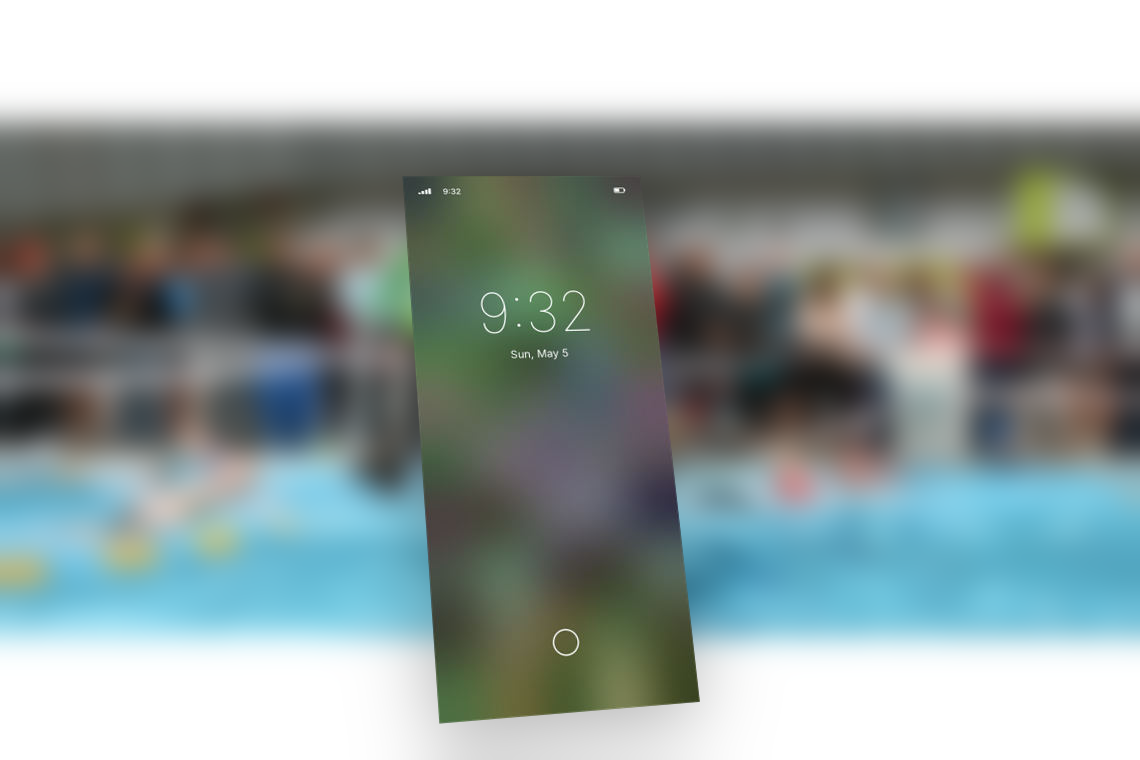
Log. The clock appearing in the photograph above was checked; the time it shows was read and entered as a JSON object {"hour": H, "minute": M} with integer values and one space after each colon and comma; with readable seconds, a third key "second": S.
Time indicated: {"hour": 9, "minute": 32}
